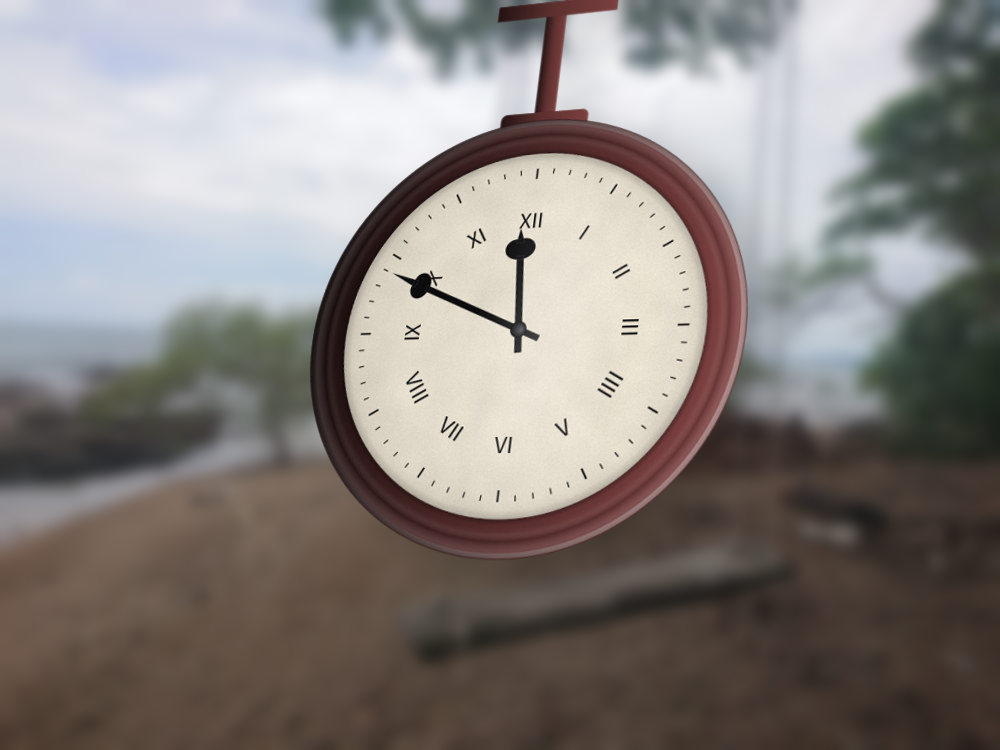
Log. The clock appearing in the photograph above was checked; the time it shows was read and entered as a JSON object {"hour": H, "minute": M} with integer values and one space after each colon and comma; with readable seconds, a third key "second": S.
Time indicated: {"hour": 11, "minute": 49}
